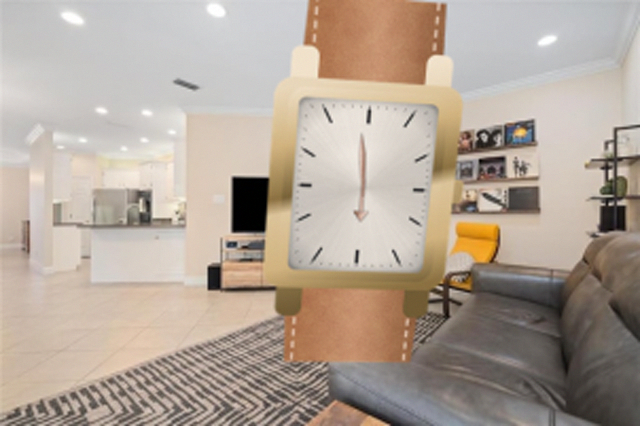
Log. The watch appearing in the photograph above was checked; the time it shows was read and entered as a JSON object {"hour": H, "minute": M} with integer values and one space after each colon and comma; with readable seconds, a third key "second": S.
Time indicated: {"hour": 5, "minute": 59}
